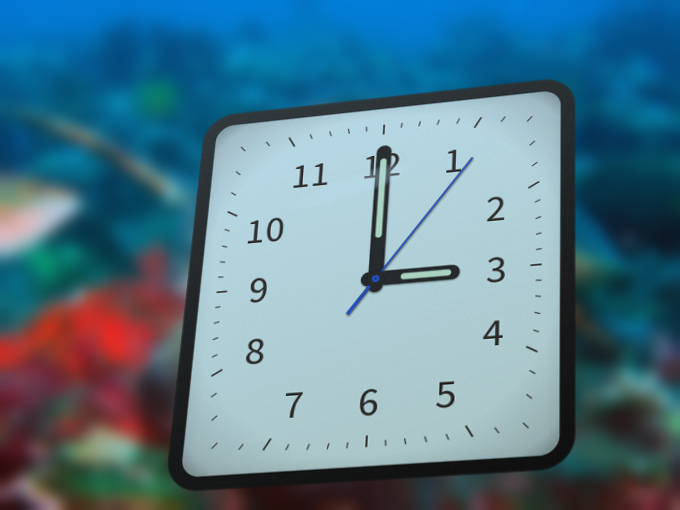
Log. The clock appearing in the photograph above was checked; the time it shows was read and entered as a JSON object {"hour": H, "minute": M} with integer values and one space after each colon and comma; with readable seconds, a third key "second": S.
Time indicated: {"hour": 3, "minute": 0, "second": 6}
